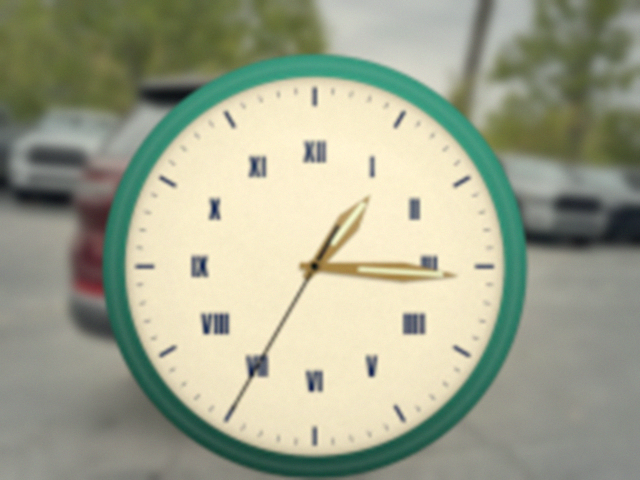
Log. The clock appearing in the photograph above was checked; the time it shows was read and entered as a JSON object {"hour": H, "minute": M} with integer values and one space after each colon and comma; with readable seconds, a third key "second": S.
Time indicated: {"hour": 1, "minute": 15, "second": 35}
